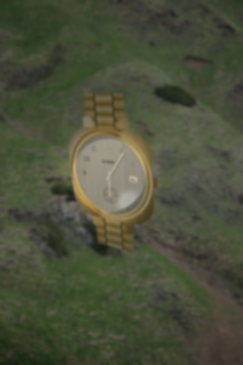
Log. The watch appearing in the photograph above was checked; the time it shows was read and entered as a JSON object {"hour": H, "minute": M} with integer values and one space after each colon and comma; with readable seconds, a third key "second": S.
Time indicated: {"hour": 6, "minute": 6}
